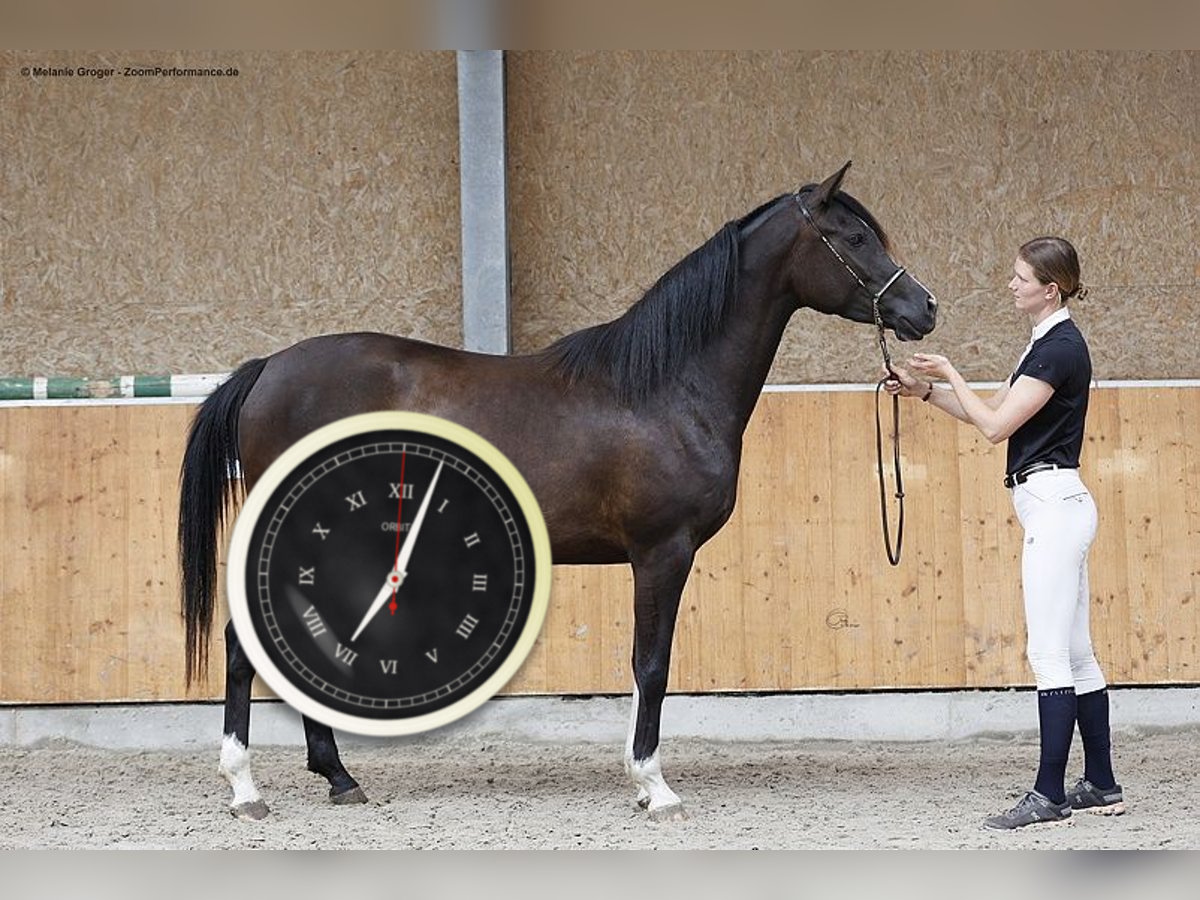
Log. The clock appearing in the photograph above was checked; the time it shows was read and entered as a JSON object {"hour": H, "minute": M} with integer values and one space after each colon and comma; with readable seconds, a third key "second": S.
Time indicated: {"hour": 7, "minute": 3, "second": 0}
